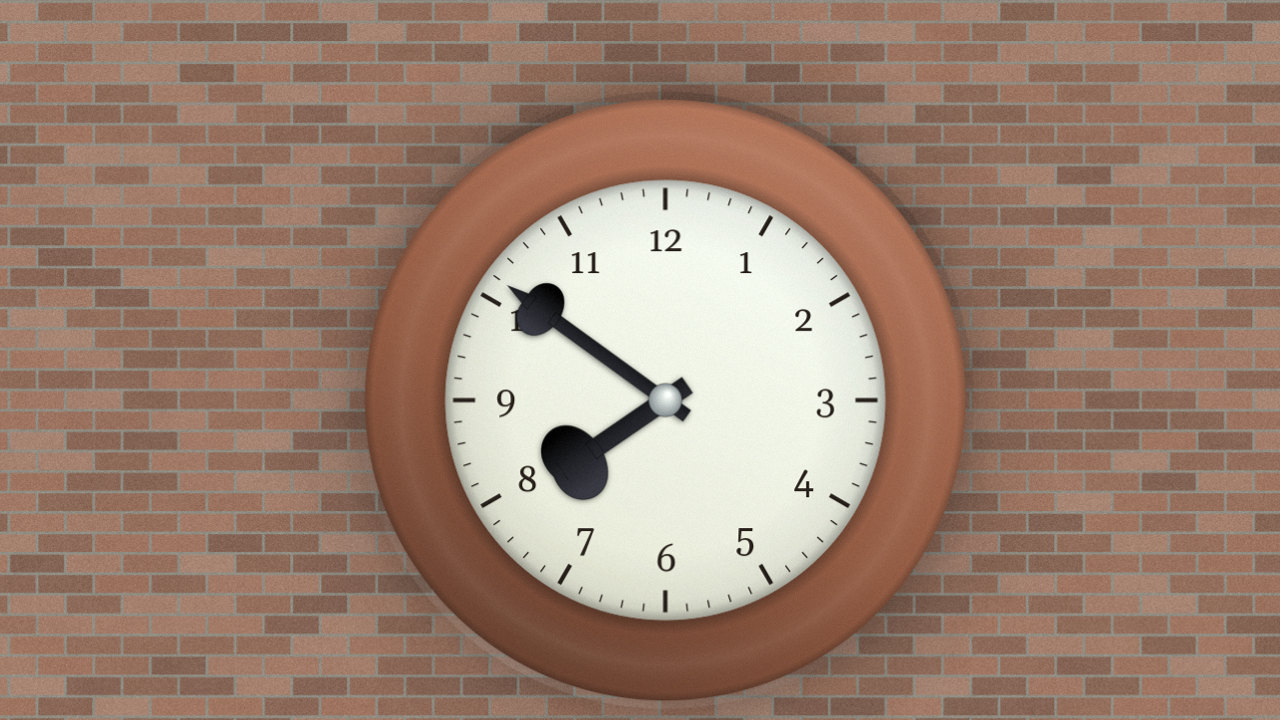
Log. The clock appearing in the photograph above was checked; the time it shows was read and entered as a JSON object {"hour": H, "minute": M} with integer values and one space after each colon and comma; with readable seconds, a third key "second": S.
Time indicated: {"hour": 7, "minute": 51}
